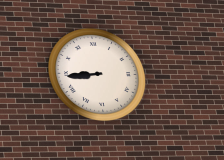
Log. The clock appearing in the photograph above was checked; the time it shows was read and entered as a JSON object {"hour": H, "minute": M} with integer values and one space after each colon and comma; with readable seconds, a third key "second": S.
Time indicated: {"hour": 8, "minute": 44}
